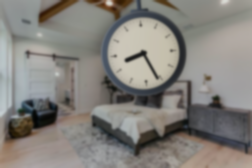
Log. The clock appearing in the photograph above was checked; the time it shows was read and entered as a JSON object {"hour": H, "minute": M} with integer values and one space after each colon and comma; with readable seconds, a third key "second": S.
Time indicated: {"hour": 8, "minute": 26}
